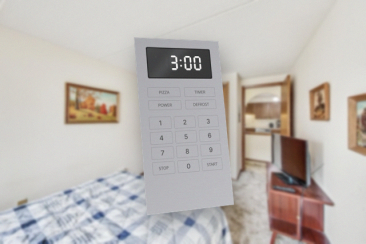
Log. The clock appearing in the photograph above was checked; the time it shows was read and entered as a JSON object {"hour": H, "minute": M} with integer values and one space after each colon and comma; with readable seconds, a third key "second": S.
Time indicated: {"hour": 3, "minute": 0}
